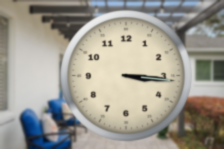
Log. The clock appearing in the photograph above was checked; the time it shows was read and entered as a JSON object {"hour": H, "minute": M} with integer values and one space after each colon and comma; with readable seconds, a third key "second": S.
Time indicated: {"hour": 3, "minute": 16}
